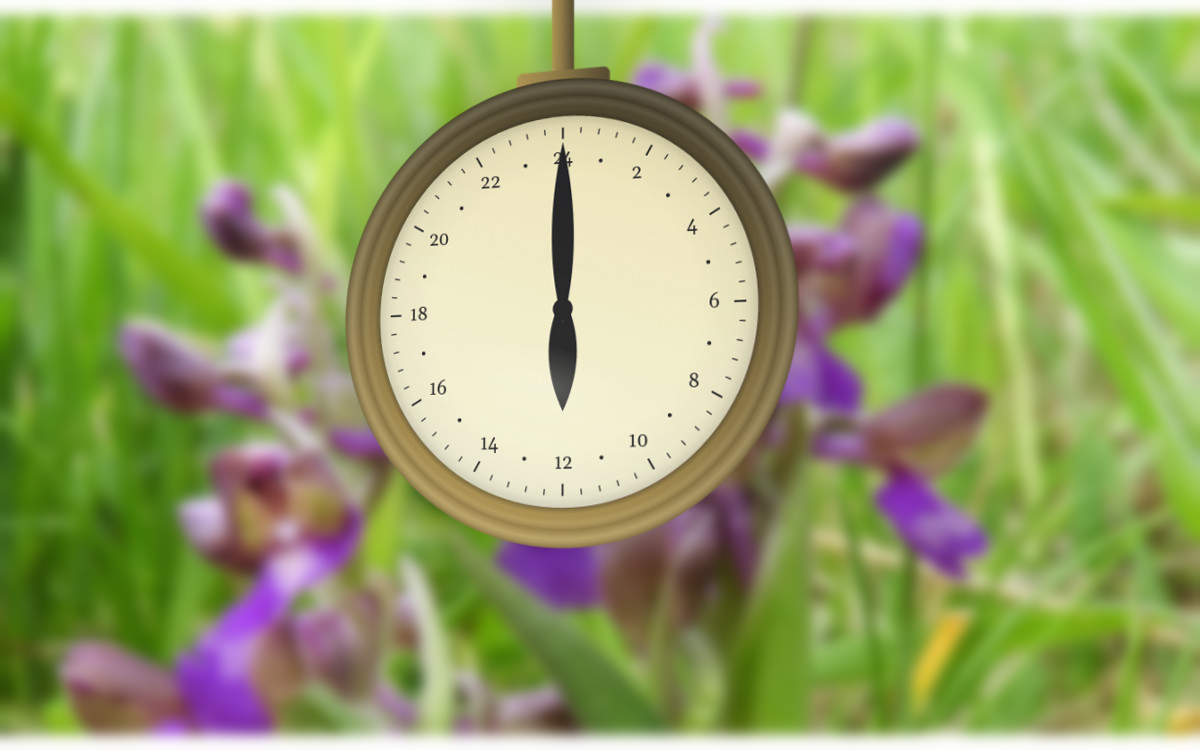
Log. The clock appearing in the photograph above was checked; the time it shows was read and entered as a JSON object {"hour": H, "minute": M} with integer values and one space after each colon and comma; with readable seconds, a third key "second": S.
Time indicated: {"hour": 12, "minute": 0}
